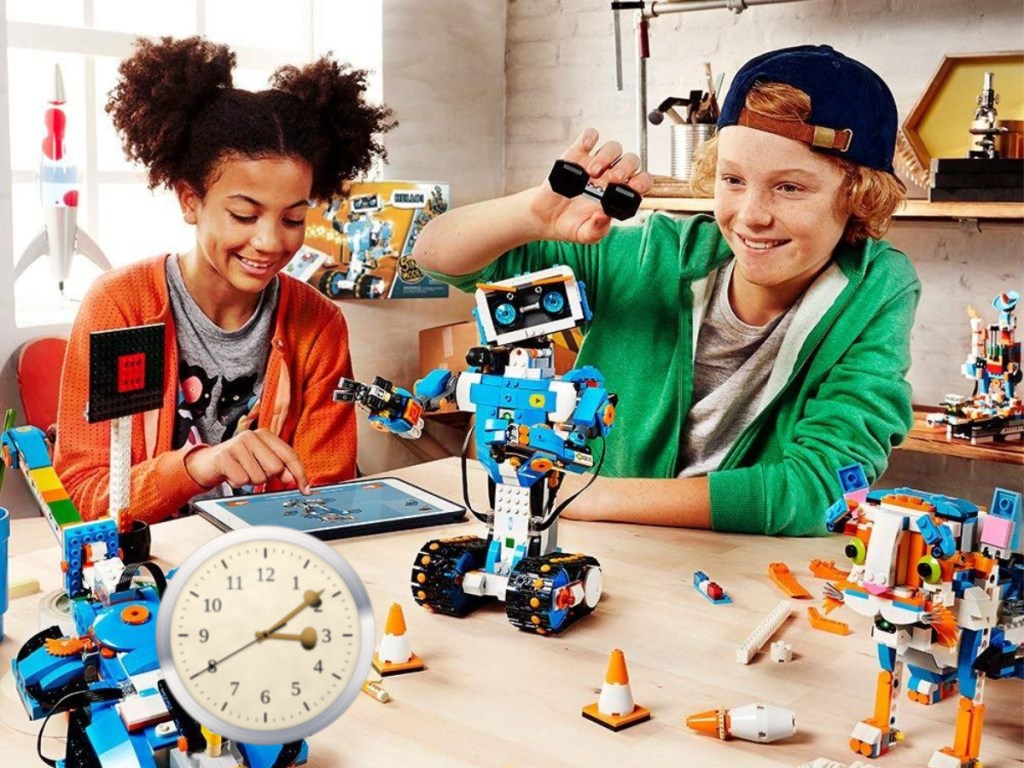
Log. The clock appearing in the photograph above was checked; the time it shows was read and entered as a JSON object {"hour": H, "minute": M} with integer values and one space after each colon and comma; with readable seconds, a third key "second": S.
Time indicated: {"hour": 3, "minute": 8, "second": 40}
